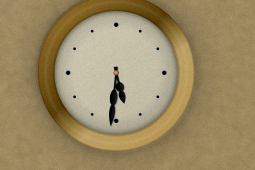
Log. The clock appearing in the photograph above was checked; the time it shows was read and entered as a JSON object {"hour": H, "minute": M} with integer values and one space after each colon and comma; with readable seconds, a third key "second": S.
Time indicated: {"hour": 5, "minute": 31}
